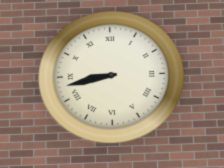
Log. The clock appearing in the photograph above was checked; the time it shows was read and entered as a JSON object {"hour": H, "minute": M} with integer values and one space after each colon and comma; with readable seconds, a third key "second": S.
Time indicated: {"hour": 8, "minute": 43}
